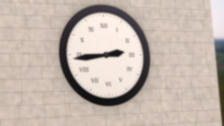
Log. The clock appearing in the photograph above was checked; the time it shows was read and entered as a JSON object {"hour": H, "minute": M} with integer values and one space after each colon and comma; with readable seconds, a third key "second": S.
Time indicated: {"hour": 2, "minute": 44}
